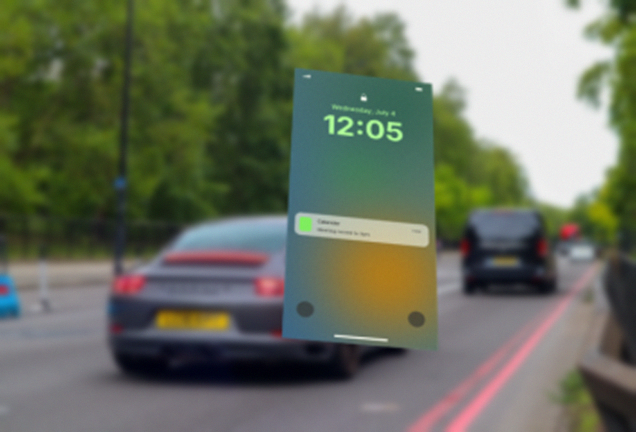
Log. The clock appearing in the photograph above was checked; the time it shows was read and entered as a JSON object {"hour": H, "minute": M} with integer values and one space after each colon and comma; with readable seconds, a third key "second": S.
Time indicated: {"hour": 12, "minute": 5}
